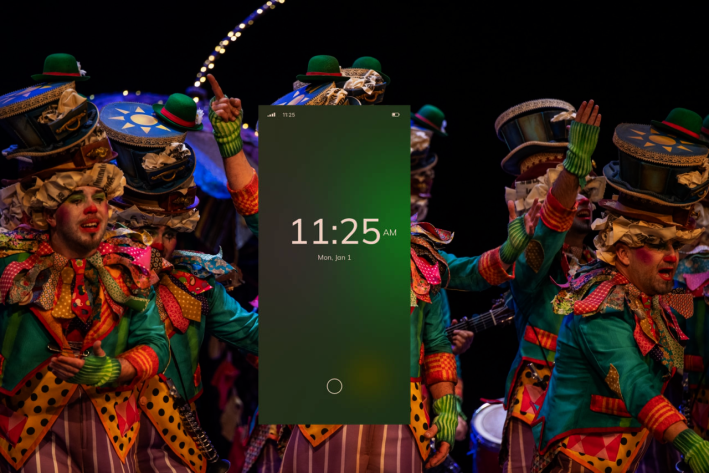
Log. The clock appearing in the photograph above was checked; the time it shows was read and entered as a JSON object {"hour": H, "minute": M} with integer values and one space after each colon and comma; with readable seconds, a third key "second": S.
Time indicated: {"hour": 11, "minute": 25}
